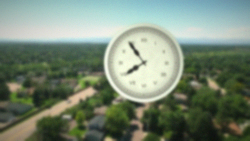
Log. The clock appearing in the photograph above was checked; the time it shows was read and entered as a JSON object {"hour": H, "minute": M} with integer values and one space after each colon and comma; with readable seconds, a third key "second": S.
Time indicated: {"hour": 7, "minute": 54}
